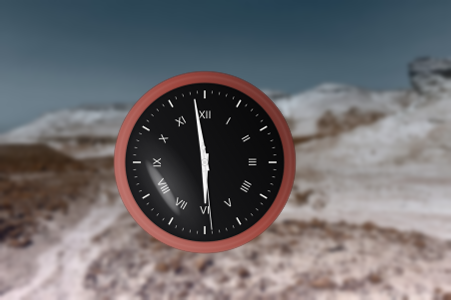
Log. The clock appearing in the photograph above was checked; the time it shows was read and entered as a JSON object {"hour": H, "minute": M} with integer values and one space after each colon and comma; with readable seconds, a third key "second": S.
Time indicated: {"hour": 5, "minute": 58, "second": 29}
